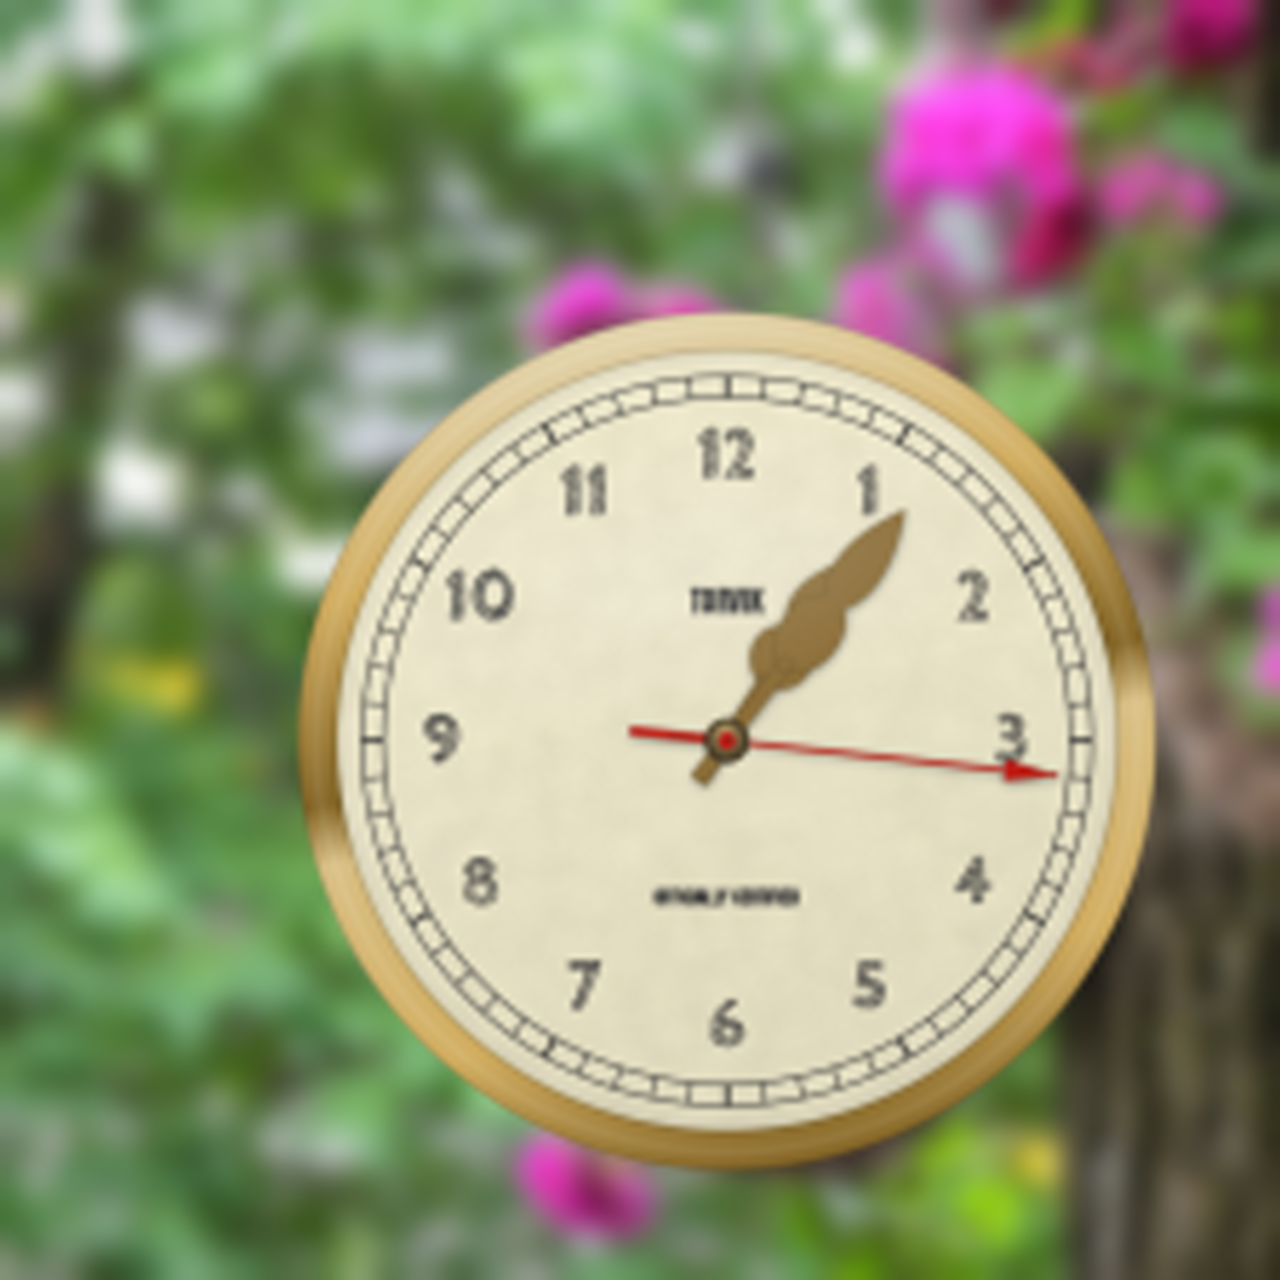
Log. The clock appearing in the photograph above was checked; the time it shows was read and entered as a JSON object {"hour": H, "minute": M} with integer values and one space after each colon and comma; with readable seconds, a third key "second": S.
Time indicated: {"hour": 1, "minute": 6, "second": 16}
